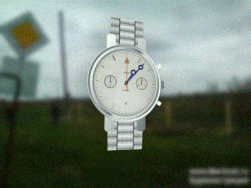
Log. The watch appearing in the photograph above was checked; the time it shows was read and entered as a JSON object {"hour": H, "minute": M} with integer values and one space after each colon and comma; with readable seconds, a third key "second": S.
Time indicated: {"hour": 1, "minute": 7}
